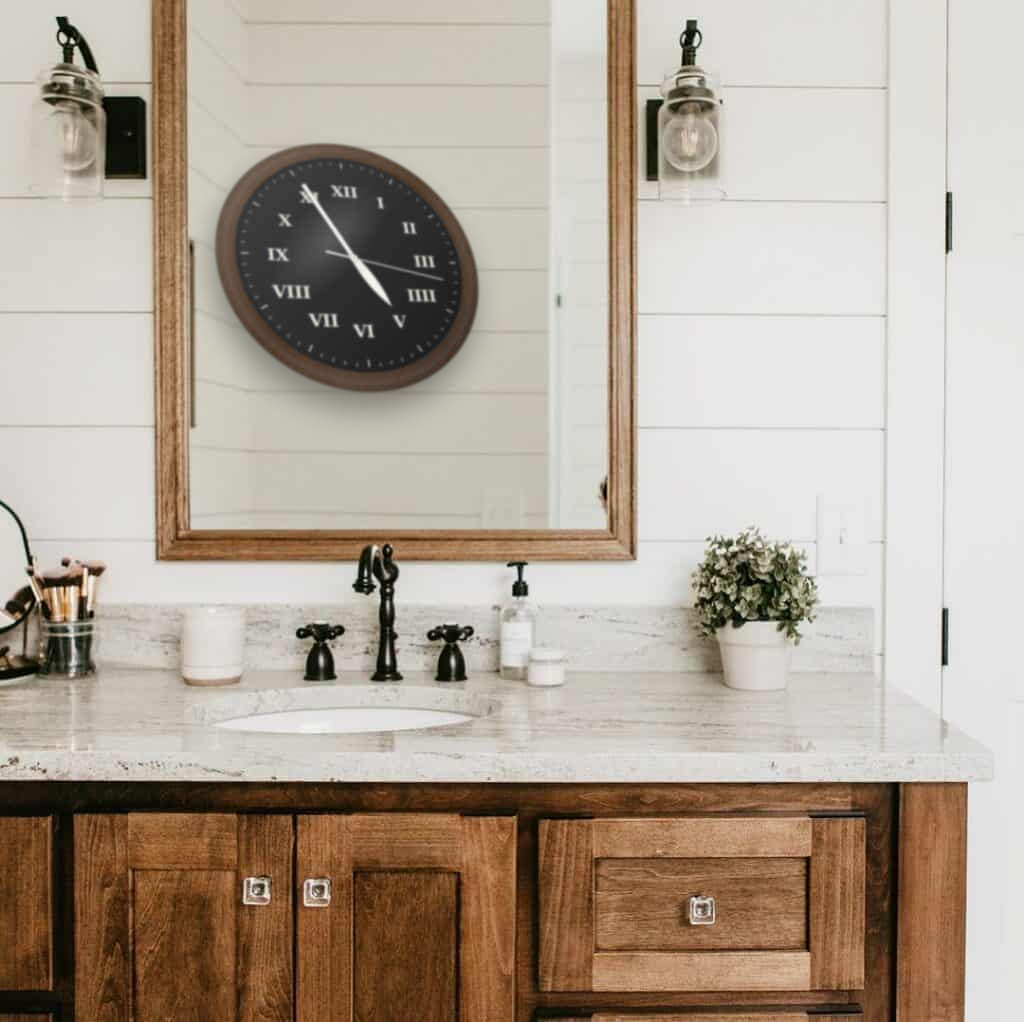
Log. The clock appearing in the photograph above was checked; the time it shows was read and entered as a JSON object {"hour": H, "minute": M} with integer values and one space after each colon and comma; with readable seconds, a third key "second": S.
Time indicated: {"hour": 4, "minute": 55, "second": 17}
